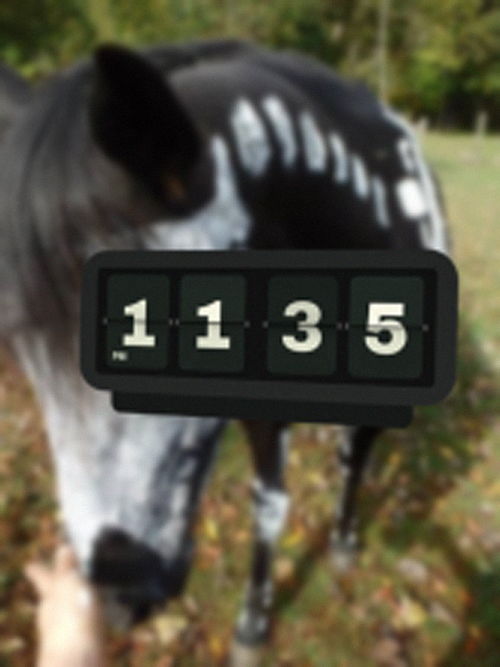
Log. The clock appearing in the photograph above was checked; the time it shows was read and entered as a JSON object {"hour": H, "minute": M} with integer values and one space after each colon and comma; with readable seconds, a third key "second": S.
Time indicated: {"hour": 11, "minute": 35}
